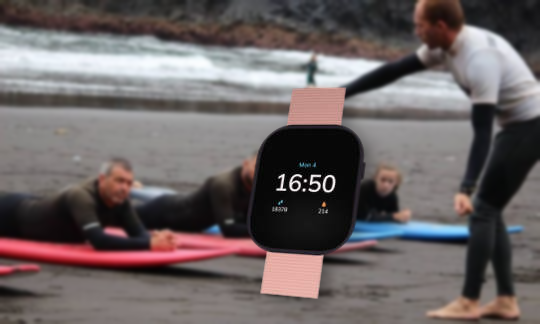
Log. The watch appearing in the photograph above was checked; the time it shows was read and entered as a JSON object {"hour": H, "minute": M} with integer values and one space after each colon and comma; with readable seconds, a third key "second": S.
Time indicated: {"hour": 16, "minute": 50}
